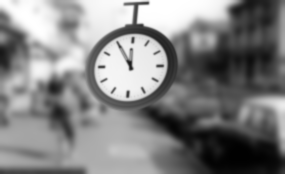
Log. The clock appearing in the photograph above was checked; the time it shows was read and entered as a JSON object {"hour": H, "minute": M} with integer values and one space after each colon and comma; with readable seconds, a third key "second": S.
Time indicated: {"hour": 11, "minute": 55}
